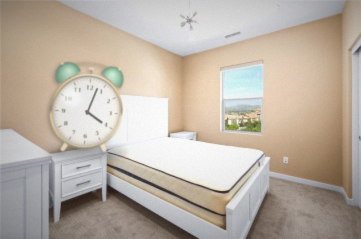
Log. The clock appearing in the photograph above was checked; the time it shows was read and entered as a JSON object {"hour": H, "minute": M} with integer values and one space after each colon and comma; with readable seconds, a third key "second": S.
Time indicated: {"hour": 4, "minute": 3}
